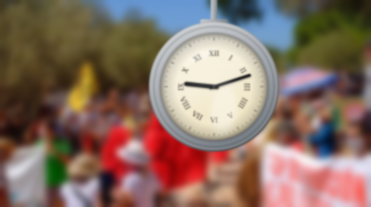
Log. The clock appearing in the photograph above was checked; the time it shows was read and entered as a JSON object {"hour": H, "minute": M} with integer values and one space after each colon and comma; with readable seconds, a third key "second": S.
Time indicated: {"hour": 9, "minute": 12}
